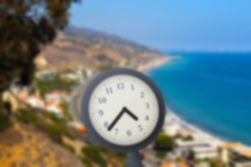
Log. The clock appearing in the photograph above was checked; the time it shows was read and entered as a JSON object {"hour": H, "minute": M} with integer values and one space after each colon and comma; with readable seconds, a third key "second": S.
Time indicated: {"hour": 4, "minute": 38}
